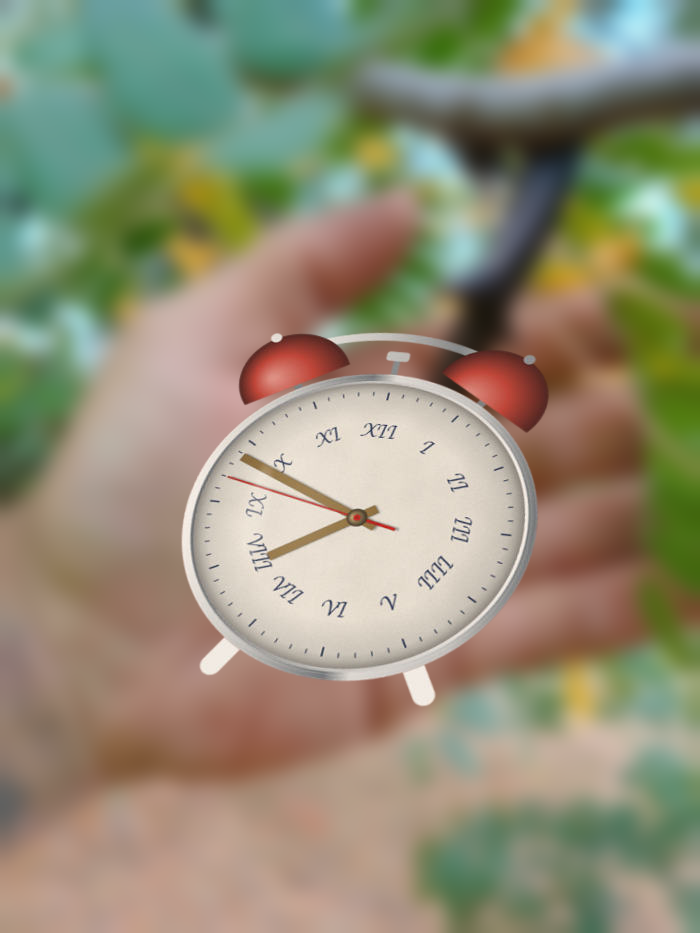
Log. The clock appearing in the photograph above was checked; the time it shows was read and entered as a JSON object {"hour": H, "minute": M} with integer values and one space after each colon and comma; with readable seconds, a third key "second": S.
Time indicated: {"hour": 7, "minute": 48, "second": 47}
